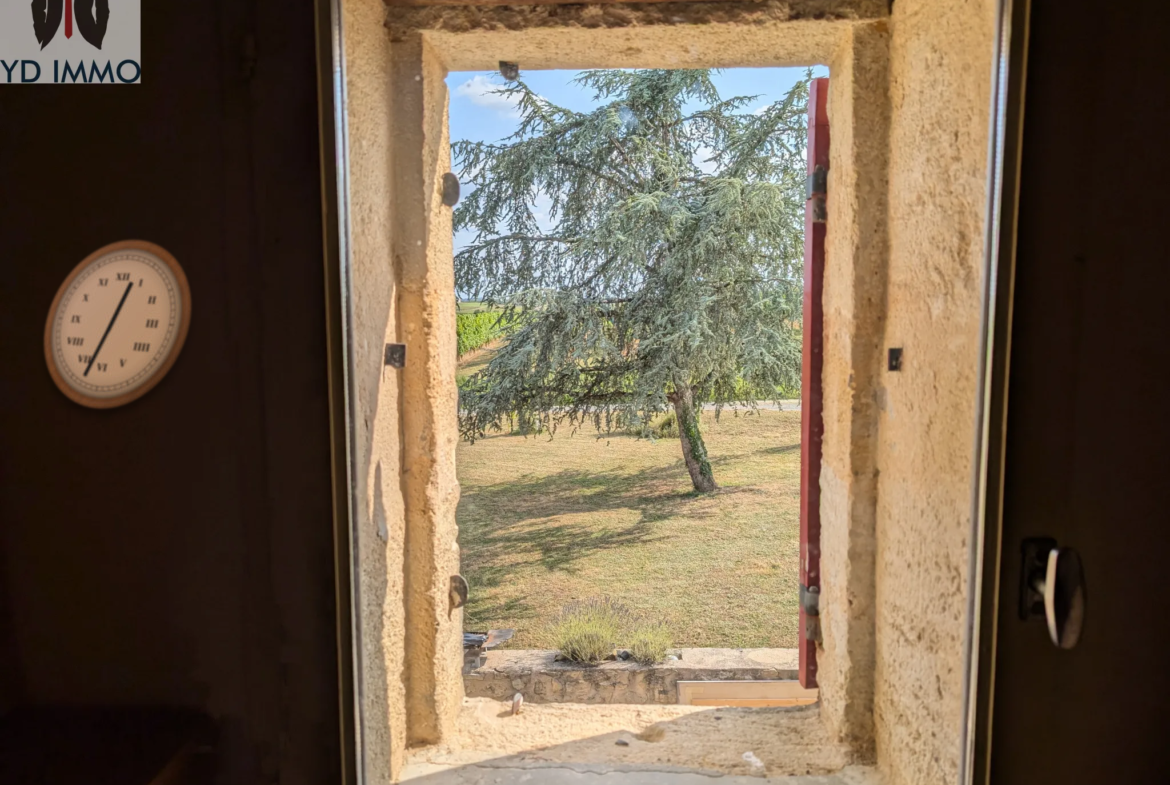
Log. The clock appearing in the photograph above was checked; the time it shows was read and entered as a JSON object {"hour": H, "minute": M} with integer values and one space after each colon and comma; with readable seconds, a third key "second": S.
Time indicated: {"hour": 12, "minute": 33}
